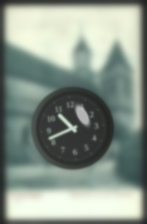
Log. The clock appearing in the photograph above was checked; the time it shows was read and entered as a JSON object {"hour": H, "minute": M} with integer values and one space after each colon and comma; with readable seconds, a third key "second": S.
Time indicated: {"hour": 10, "minute": 42}
